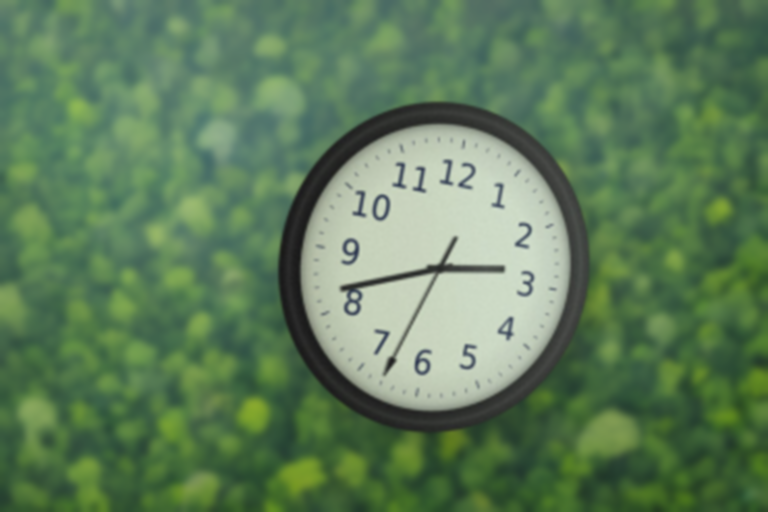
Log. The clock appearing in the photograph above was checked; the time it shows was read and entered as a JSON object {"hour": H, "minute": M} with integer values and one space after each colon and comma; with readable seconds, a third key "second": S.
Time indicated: {"hour": 2, "minute": 41, "second": 33}
